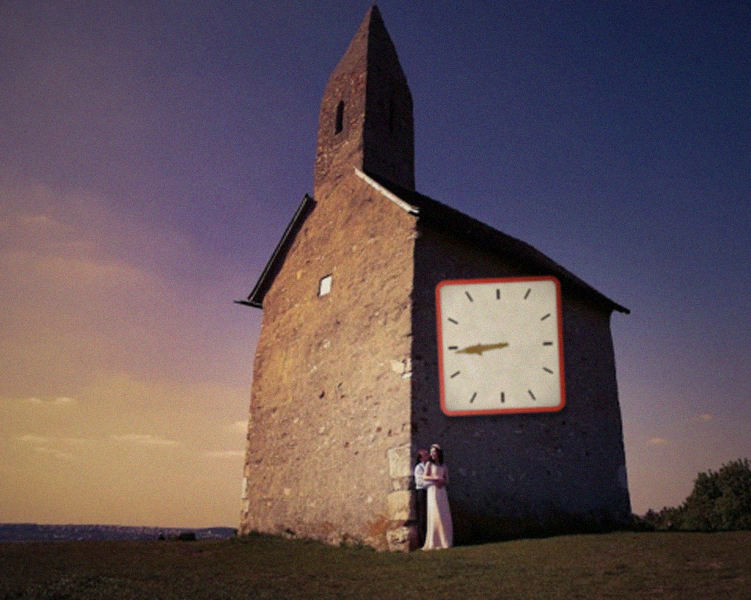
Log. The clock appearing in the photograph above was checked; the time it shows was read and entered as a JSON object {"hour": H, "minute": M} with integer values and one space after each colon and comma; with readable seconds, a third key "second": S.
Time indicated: {"hour": 8, "minute": 44}
